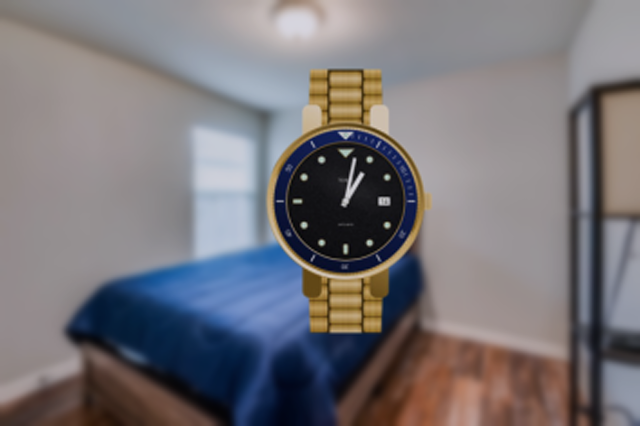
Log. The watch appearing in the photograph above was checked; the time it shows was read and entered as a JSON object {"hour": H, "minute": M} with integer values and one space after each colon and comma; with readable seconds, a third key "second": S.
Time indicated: {"hour": 1, "minute": 2}
